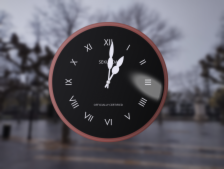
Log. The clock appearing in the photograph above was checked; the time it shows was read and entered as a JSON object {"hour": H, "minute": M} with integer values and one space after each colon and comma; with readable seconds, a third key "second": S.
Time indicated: {"hour": 1, "minute": 1}
